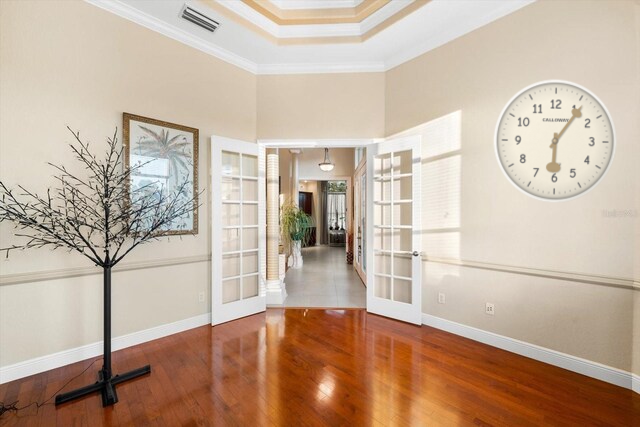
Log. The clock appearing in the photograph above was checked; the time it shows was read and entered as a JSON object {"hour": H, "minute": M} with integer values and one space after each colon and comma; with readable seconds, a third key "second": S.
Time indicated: {"hour": 6, "minute": 6}
